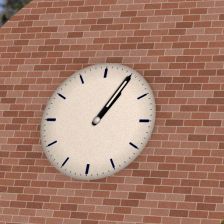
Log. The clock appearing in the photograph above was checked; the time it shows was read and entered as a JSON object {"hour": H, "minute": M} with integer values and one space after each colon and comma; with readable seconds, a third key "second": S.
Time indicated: {"hour": 1, "minute": 5}
